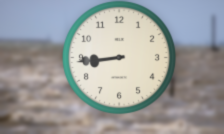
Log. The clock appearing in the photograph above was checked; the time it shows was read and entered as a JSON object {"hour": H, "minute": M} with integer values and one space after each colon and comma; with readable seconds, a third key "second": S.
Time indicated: {"hour": 8, "minute": 44}
